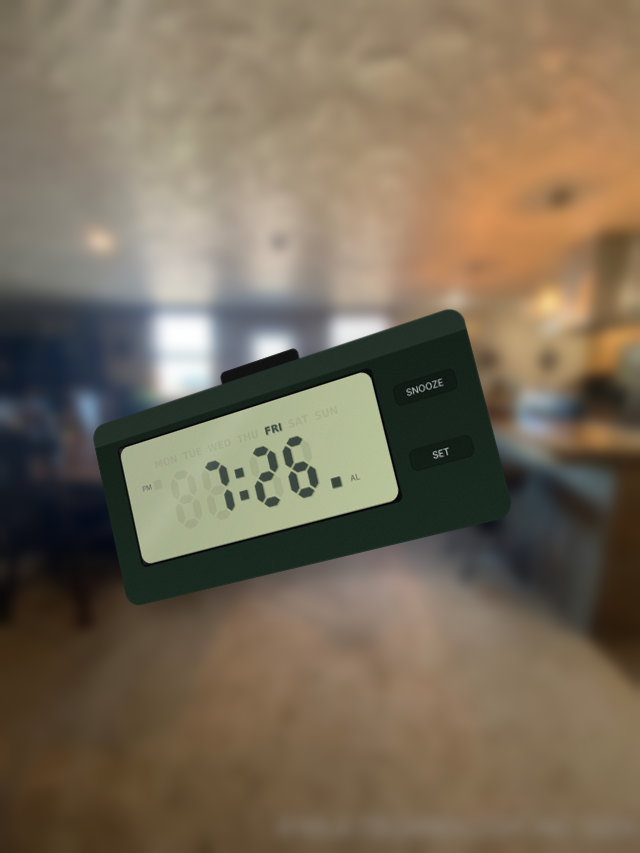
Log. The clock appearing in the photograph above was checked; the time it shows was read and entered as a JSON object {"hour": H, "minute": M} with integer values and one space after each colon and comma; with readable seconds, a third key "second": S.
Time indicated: {"hour": 7, "minute": 26}
